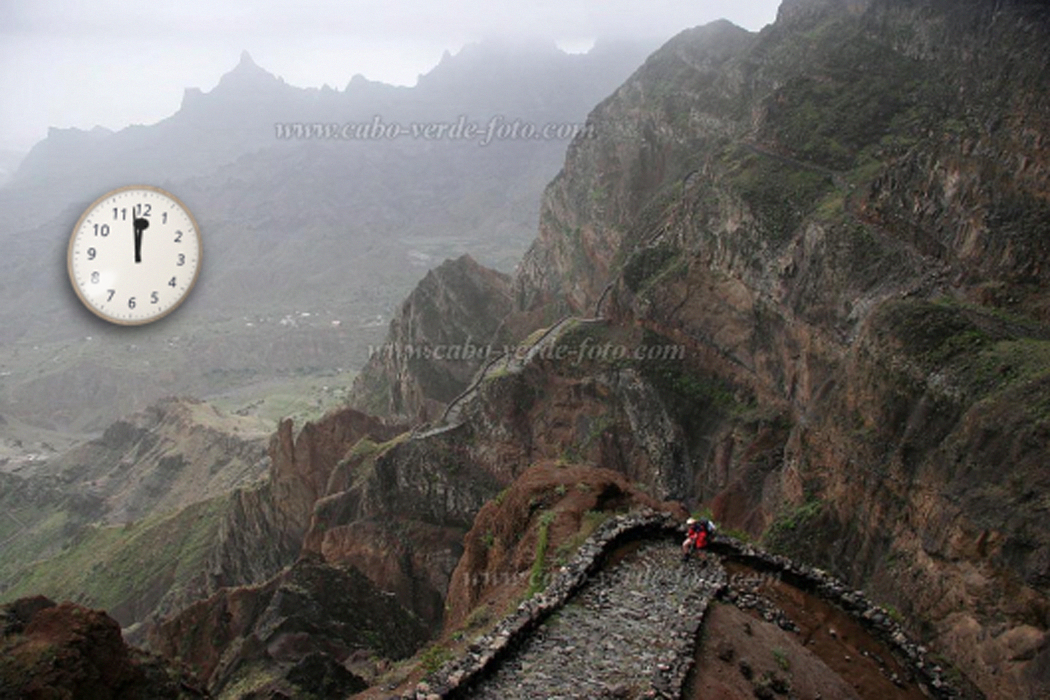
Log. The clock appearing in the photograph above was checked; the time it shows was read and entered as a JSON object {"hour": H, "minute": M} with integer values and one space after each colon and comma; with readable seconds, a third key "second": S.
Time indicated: {"hour": 11, "minute": 58}
